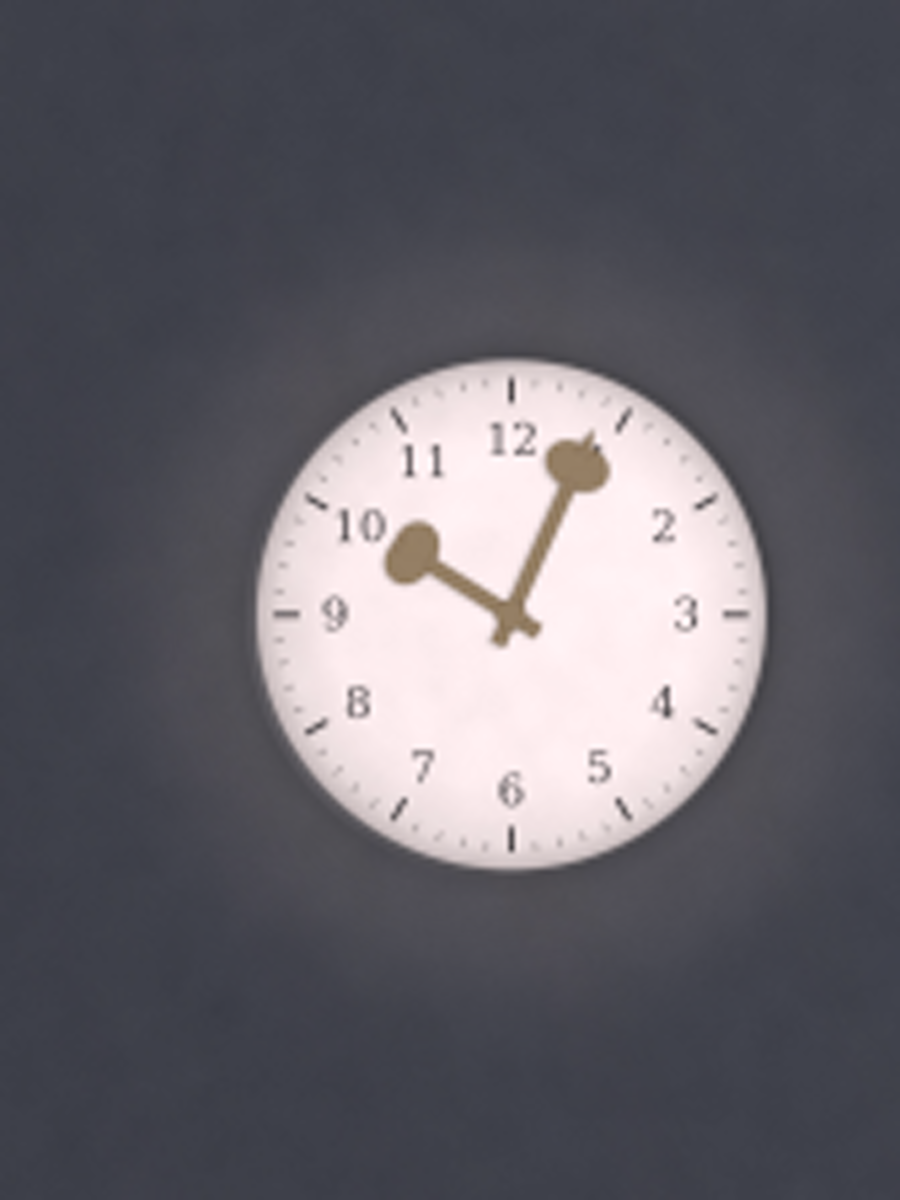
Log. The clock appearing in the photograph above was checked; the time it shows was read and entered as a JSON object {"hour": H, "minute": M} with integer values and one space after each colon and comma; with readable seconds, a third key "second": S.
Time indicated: {"hour": 10, "minute": 4}
